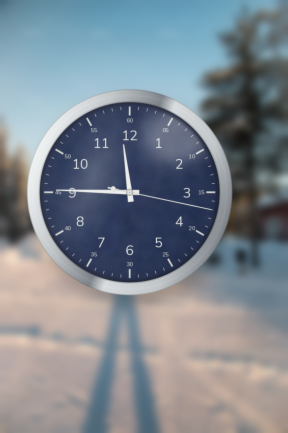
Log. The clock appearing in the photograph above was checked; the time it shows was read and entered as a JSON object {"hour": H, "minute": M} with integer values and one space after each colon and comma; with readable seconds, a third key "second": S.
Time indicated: {"hour": 11, "minute": 45, "second": 17}
